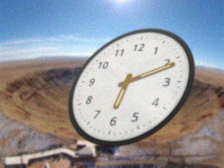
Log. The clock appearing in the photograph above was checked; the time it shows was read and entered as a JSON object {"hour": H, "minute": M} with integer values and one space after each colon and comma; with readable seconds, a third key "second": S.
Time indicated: {"hour": 6, "minute": 11}
